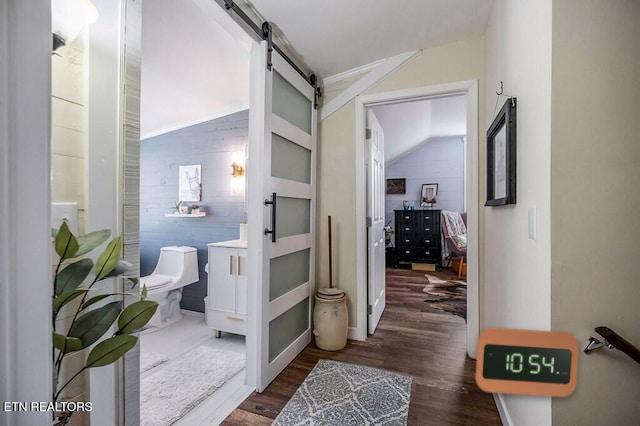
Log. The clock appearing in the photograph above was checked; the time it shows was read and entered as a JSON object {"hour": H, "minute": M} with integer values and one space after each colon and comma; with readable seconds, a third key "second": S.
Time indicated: {"hour": 10, "minute": 54}
